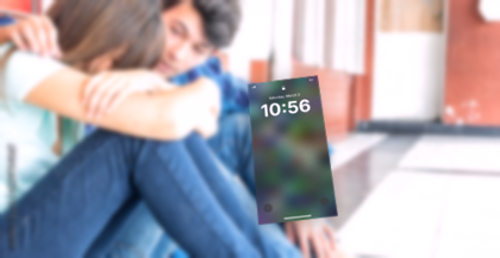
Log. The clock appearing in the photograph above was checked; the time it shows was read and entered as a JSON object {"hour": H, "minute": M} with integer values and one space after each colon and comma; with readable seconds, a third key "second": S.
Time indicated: {"hour": 10, "minute": 56}
